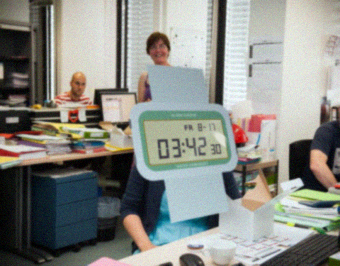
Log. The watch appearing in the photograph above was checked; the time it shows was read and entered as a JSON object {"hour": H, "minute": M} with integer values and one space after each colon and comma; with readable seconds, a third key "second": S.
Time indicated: {"hour": 3, "minute": 42, "second": 30}
